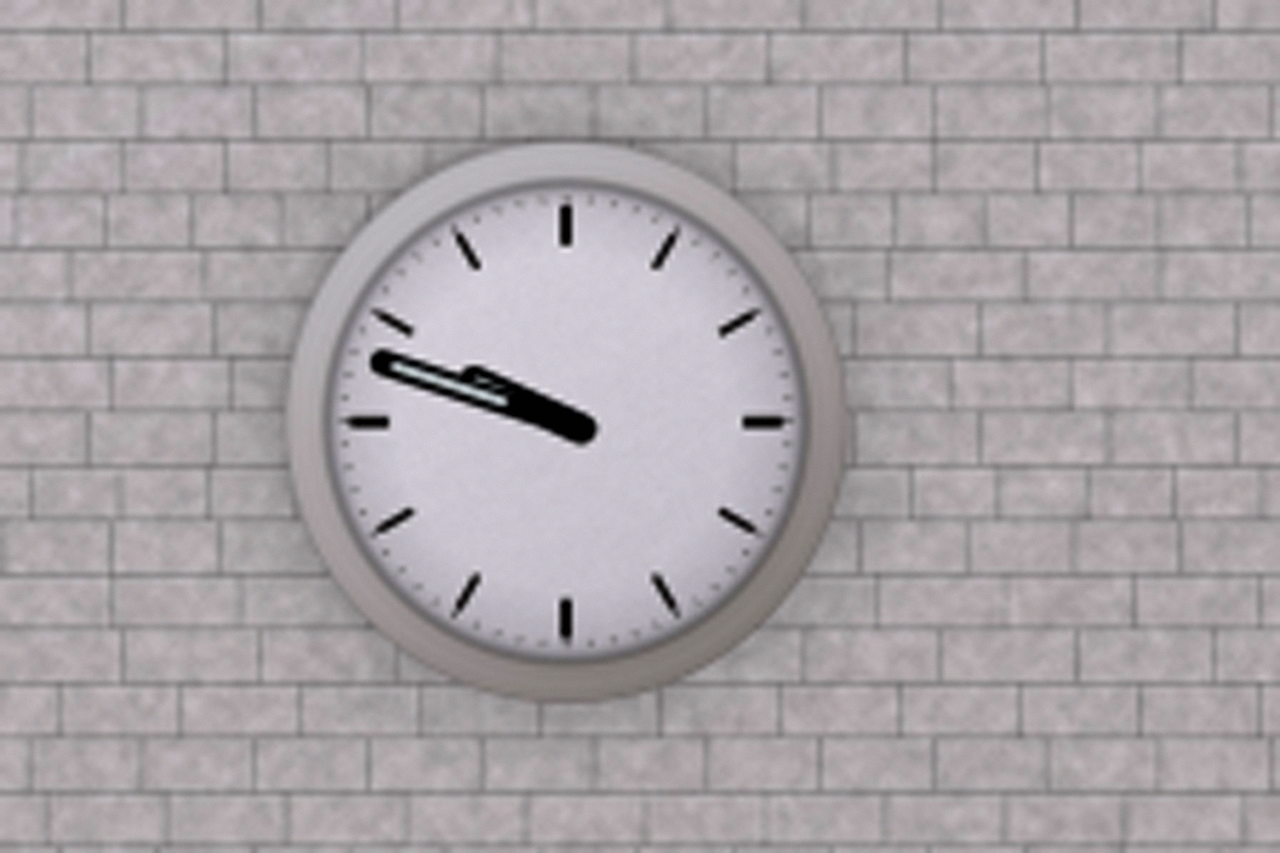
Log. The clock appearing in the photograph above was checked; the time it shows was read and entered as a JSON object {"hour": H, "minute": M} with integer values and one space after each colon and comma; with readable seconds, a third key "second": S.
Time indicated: {"hour": 9, "minute": 48}
